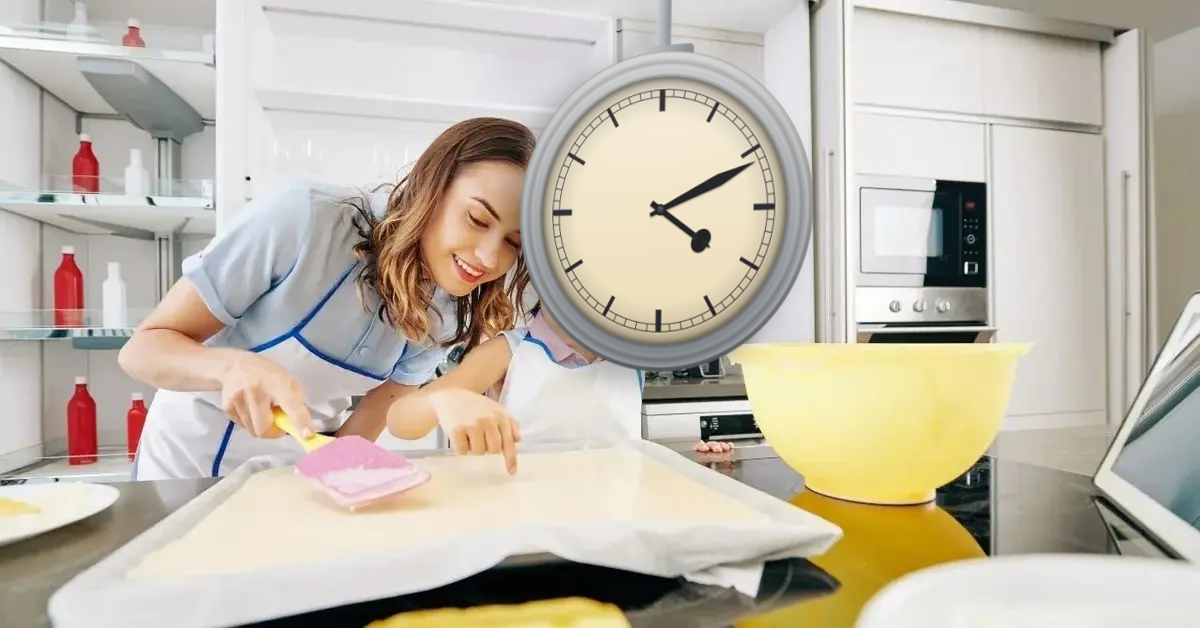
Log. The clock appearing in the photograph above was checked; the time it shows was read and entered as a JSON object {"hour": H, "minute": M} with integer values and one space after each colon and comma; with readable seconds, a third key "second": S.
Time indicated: {"hour": 4, "minute": 11}
